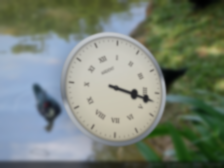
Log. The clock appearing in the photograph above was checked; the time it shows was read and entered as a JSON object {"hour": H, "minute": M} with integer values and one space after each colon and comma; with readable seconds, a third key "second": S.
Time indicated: {"hour": 4, "minute": 22}
